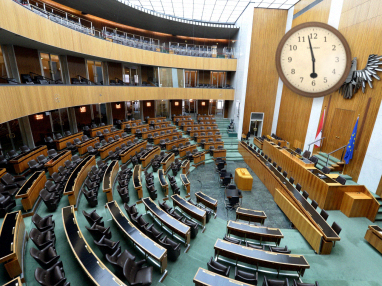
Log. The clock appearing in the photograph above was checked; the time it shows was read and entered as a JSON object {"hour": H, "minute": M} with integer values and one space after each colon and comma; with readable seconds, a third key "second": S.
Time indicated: {"hour": 5, "minute": 58}
